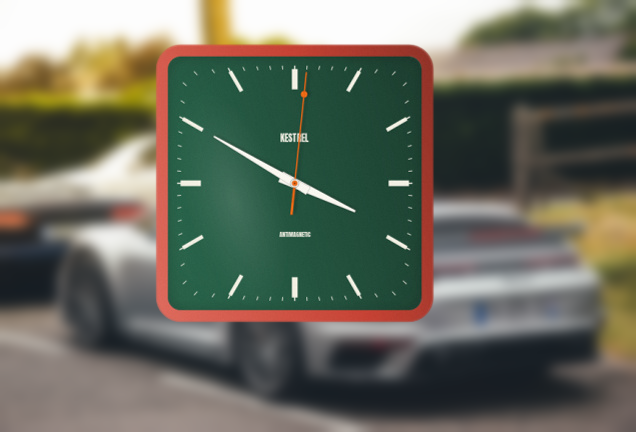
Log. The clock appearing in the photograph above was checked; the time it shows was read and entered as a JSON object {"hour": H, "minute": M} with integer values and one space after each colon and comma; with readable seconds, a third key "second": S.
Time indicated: {"hour": 3, "minute": 50, "second": 1}
